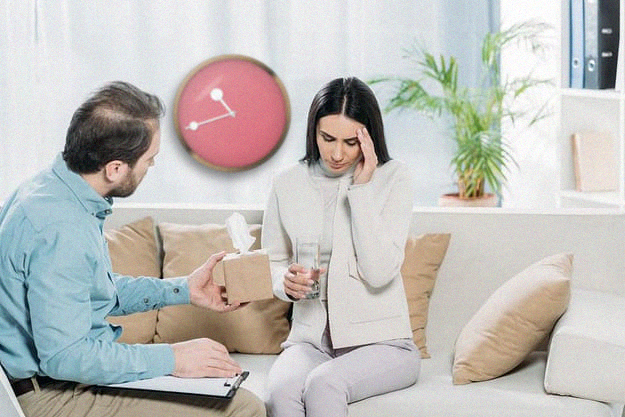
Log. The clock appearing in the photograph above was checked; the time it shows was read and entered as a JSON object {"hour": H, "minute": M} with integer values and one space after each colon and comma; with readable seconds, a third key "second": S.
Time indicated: {"hour": 10, "minute": 42}
